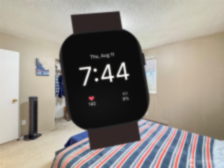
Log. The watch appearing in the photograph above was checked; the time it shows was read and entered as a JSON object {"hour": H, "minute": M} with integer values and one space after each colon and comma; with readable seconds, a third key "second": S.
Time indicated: {"hour": 7, "minute": 44}
